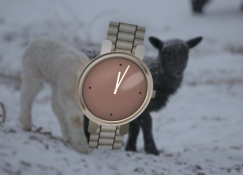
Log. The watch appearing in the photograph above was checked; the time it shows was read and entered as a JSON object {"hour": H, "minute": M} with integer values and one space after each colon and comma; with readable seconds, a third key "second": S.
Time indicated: {"hour": 12, "minute": 3}
